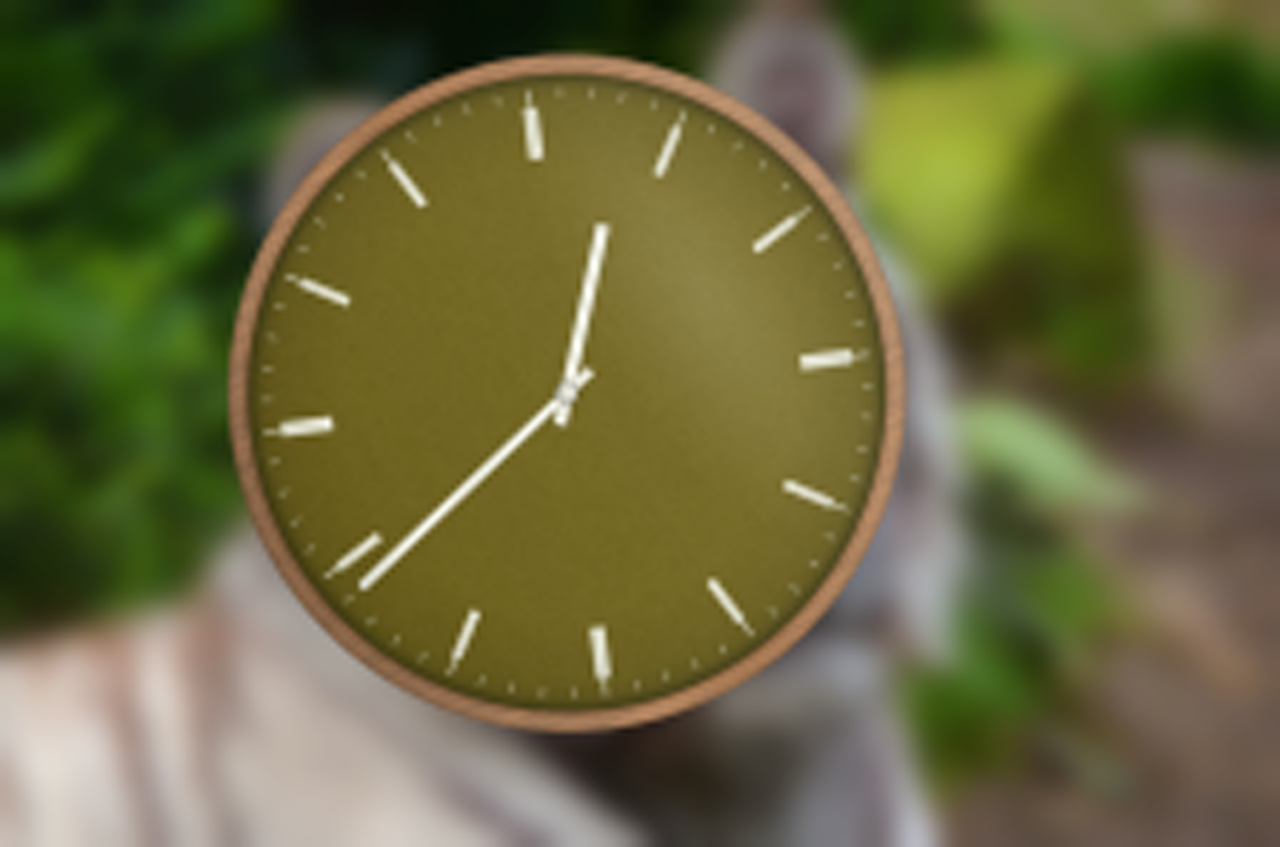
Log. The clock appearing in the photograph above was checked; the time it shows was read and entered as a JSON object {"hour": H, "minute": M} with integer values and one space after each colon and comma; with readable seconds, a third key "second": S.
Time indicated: {"hour": 12, "minute": 39}
